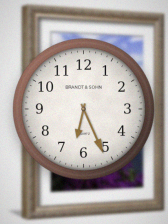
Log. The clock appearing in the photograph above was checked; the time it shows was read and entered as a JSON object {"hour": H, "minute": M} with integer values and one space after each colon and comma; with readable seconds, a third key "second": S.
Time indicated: {"hour": 6, "minute": 26}
